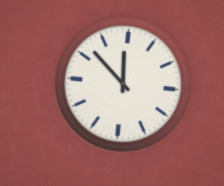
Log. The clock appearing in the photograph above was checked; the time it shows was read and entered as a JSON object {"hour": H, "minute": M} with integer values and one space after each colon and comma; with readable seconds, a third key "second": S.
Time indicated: {"hour": 11, "minute": 52}
